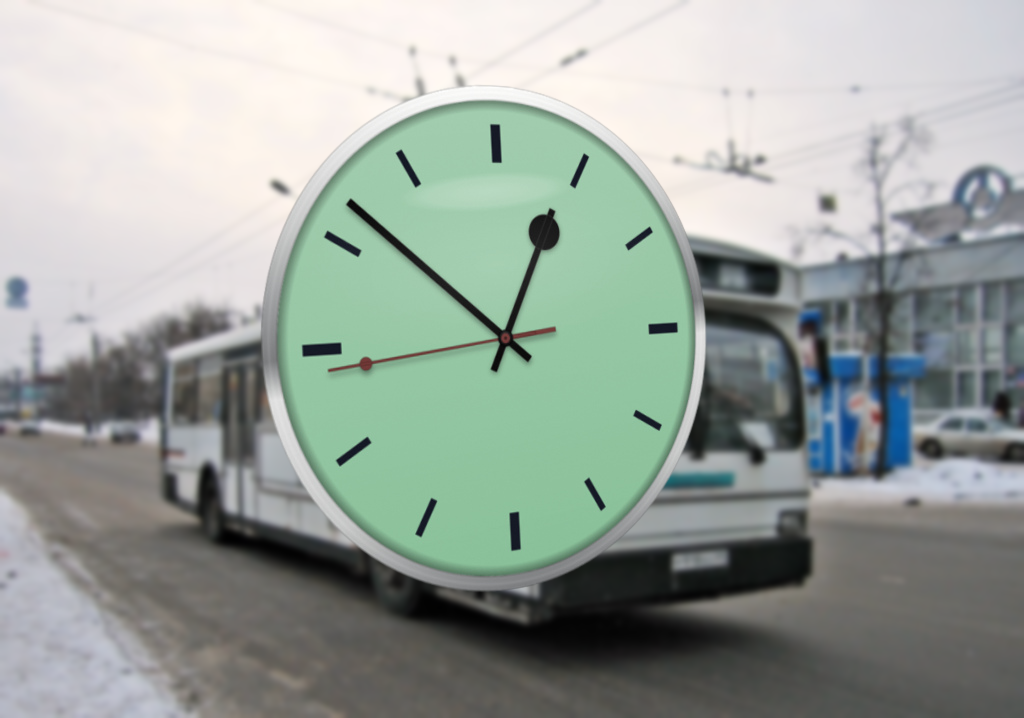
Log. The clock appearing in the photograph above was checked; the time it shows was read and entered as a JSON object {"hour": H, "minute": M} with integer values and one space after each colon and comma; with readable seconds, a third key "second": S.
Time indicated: {"hour": 12, "minute": 51, "second": 44}
